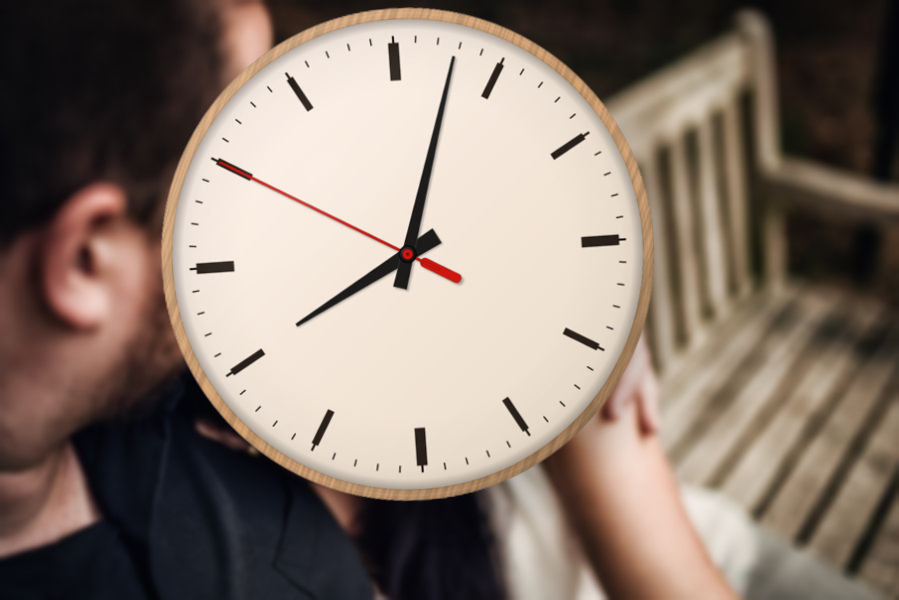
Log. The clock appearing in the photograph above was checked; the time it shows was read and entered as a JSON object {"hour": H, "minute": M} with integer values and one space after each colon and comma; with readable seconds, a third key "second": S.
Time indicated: {"hour": 8, "minute": 2, "second": 50}
